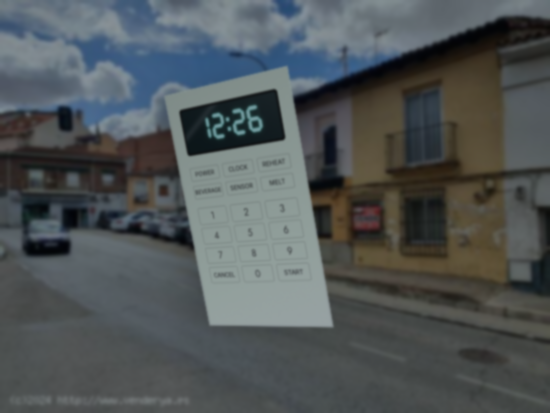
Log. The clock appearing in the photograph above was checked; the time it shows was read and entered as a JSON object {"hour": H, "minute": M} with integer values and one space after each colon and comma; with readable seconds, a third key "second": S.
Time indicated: {"hour": 12, "minute": 26}
